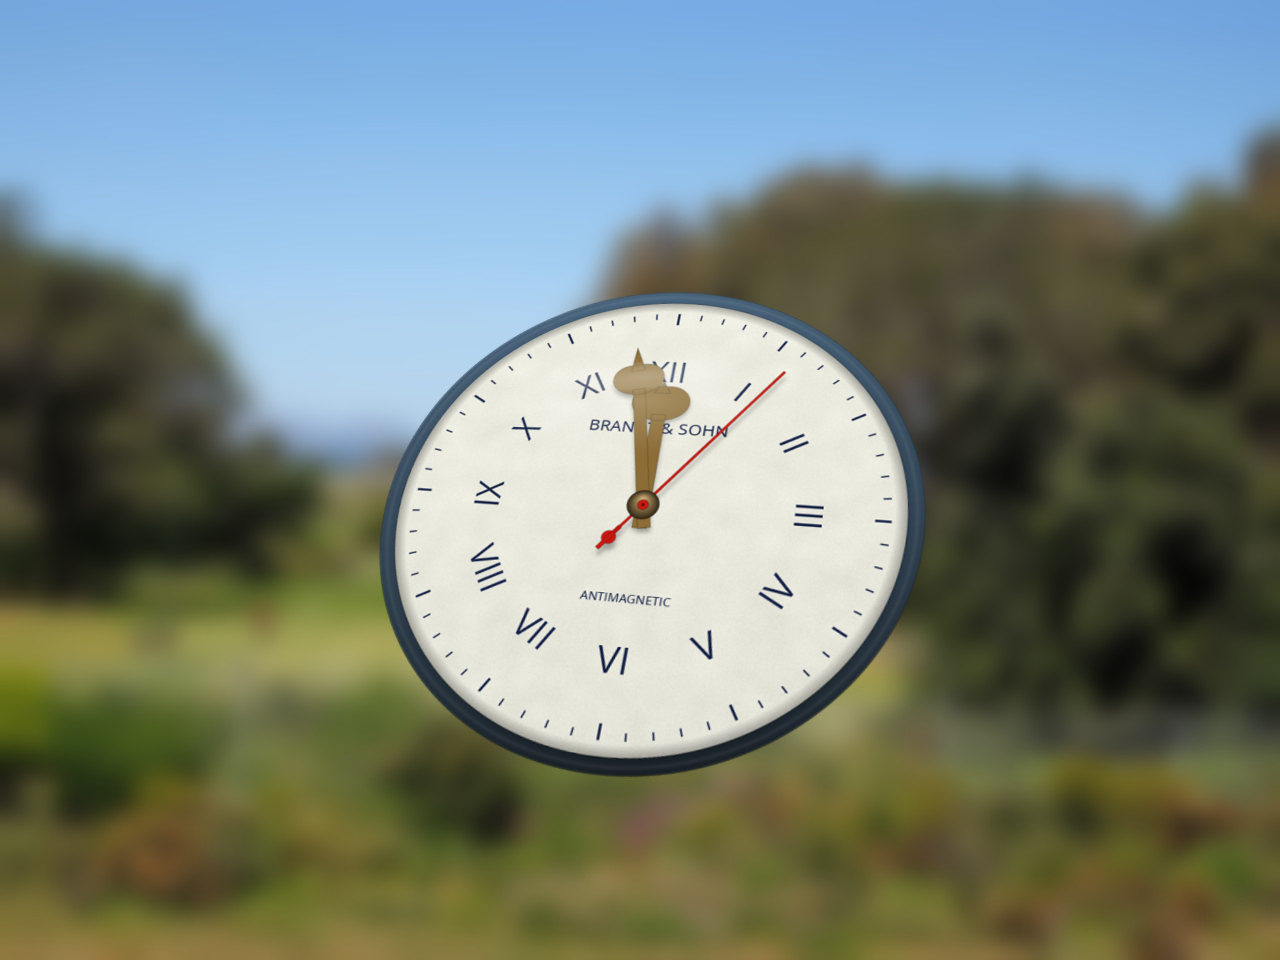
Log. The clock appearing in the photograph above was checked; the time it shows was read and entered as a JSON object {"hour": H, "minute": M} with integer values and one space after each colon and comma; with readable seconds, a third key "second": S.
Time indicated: {"hour": 11, "minute": 58, "second": 6}
